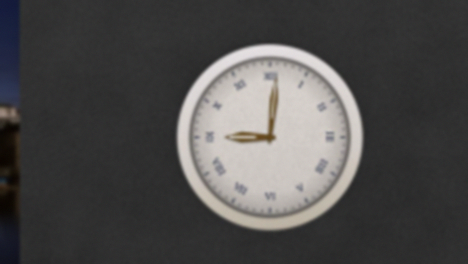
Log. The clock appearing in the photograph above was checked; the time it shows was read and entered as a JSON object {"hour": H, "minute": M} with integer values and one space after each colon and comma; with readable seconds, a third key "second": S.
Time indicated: {"hour": 9, "minute": 1}
